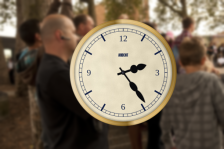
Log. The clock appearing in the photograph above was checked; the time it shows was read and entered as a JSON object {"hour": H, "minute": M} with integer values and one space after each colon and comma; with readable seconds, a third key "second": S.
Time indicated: {"hour": 2, "minute": 24}
